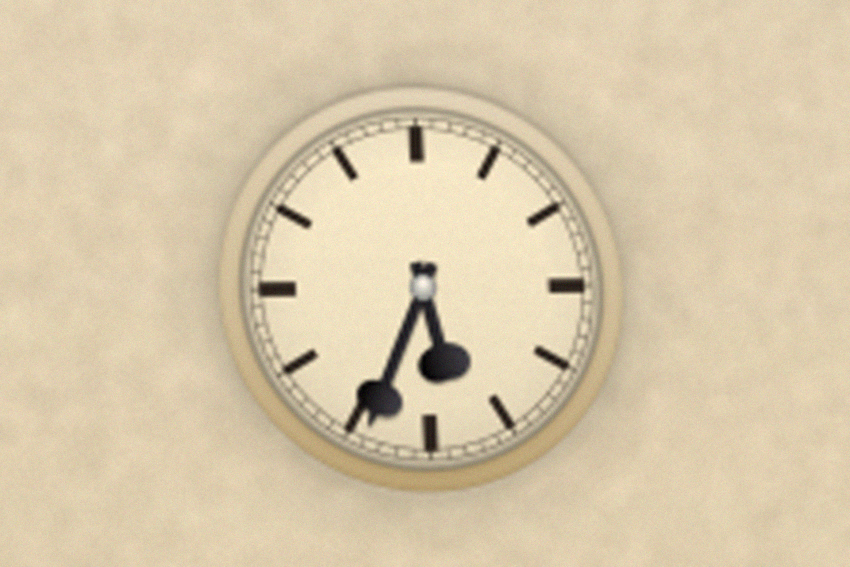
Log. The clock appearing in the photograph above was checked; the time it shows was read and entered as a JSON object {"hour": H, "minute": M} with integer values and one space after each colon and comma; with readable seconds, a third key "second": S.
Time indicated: {"hour": 5, "minute": 34}
